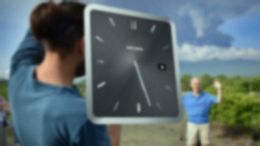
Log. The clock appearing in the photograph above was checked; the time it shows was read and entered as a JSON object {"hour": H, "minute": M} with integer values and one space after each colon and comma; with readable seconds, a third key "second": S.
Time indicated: {"hour": 5, "minute": 27}
